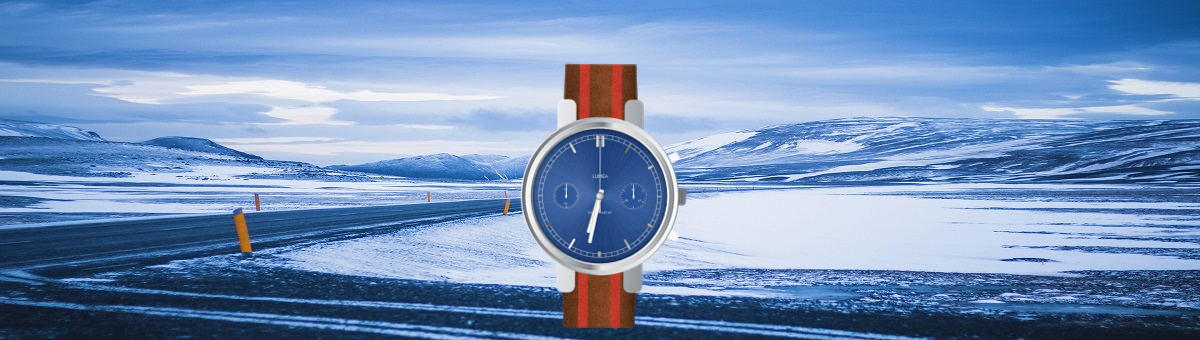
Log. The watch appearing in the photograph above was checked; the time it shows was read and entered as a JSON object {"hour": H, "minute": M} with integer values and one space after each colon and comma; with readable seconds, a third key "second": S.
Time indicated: {"hour": 6, "minute": 32}
